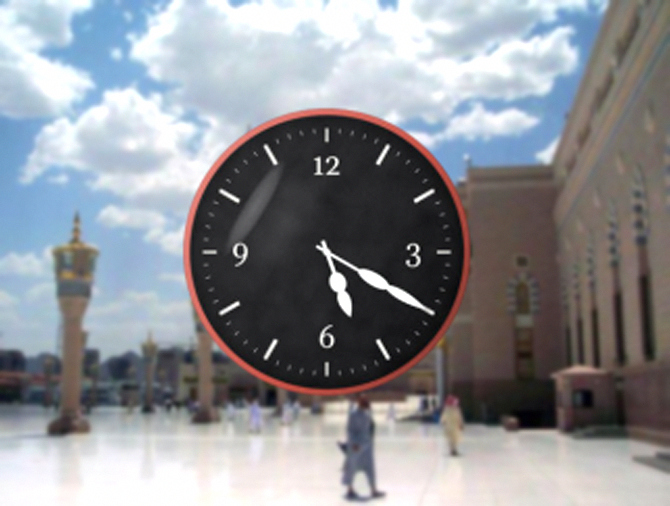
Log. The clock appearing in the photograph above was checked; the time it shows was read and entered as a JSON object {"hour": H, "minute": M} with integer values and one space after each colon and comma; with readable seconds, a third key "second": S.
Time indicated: {"hour": 5, "minute": 20}
